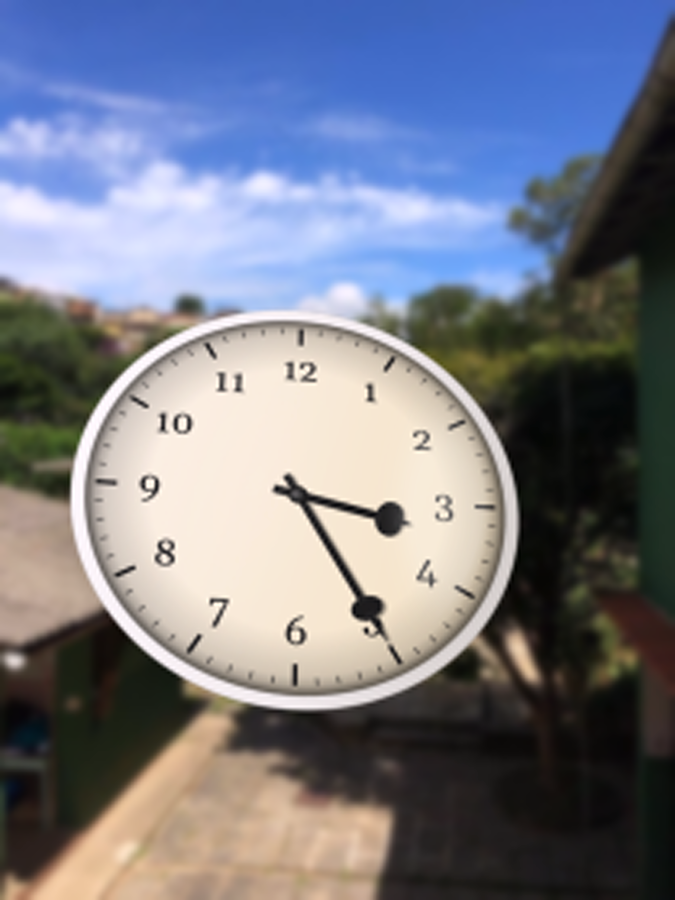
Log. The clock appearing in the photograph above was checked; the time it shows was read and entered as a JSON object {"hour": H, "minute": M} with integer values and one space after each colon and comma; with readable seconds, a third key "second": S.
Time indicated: {"hour": 3, "minute": 25}
